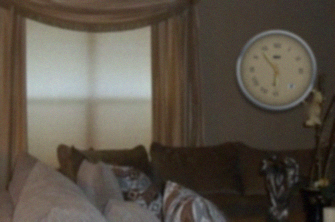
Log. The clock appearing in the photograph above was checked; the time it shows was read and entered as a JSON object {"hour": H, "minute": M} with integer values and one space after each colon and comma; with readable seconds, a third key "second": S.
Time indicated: {"hour": 5, "minute": 54}
